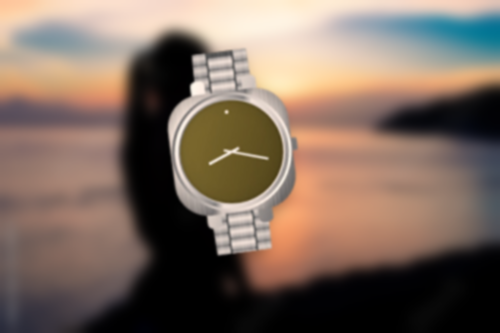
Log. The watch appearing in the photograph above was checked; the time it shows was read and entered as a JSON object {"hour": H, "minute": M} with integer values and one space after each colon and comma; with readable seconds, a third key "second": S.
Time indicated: {"hour": 8, "minute": 18}
